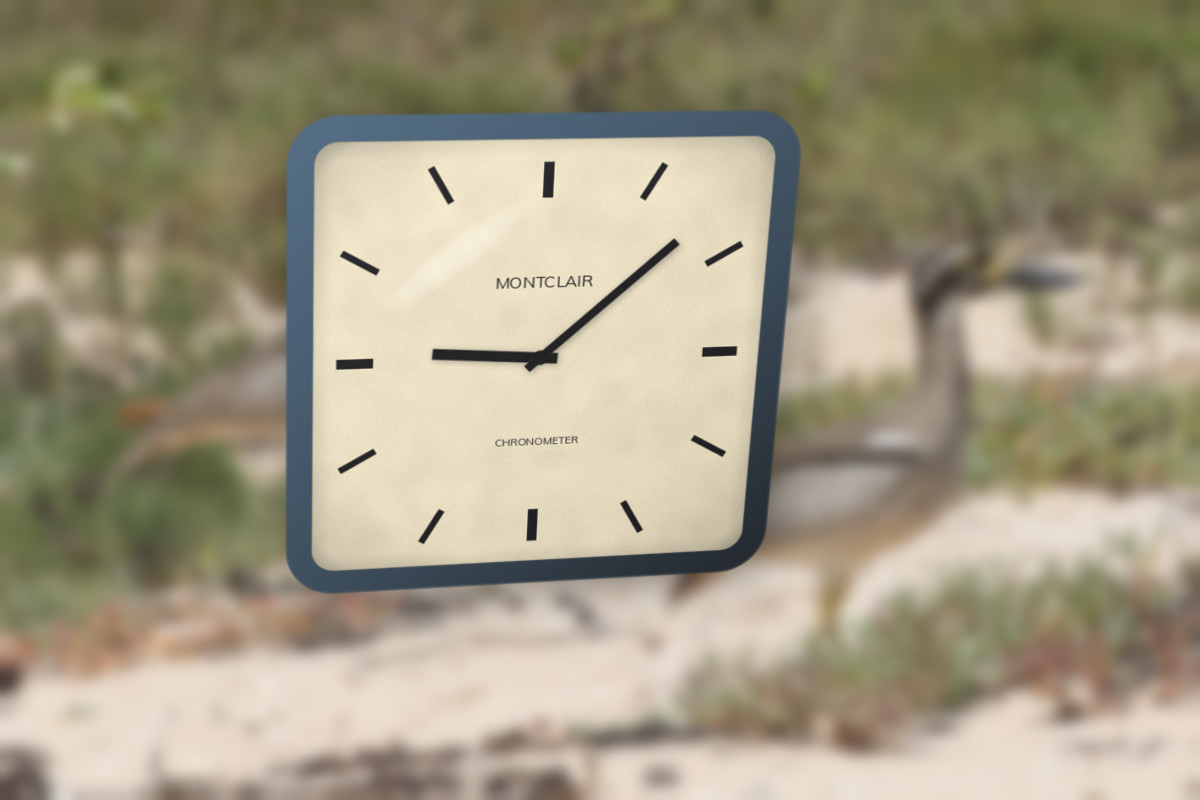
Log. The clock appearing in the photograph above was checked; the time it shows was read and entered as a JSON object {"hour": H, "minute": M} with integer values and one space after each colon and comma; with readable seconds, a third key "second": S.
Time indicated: {"hour": 9, "minute": 8}
